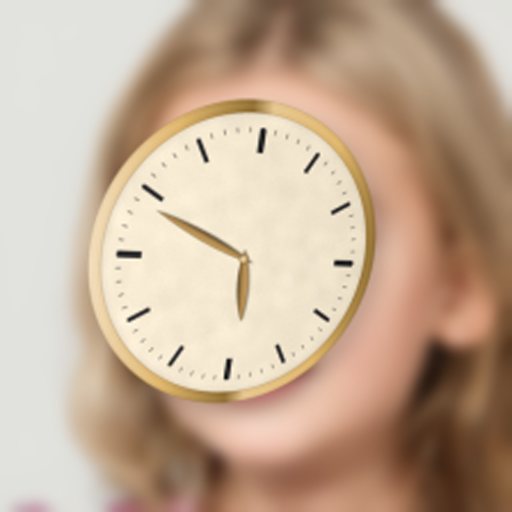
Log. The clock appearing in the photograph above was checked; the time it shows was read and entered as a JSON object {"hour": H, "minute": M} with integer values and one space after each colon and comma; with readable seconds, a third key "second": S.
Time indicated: {"hour": 5, "minute": 49}
